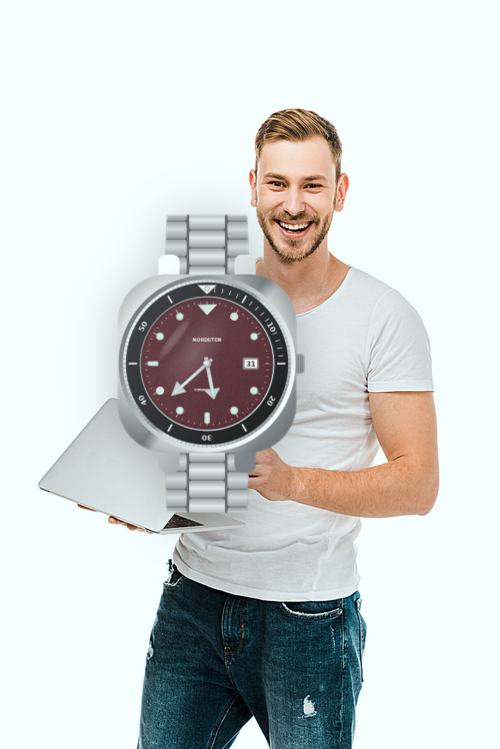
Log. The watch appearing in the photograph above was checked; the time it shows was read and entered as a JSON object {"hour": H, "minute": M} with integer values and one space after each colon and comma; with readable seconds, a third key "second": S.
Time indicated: {"hour": 5, "minute": 38}
